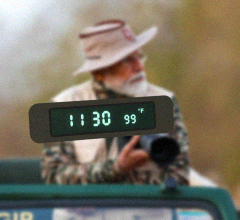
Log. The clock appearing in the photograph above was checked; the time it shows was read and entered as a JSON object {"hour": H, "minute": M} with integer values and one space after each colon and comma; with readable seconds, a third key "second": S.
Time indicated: {"hour": 11, "minute": 30}
